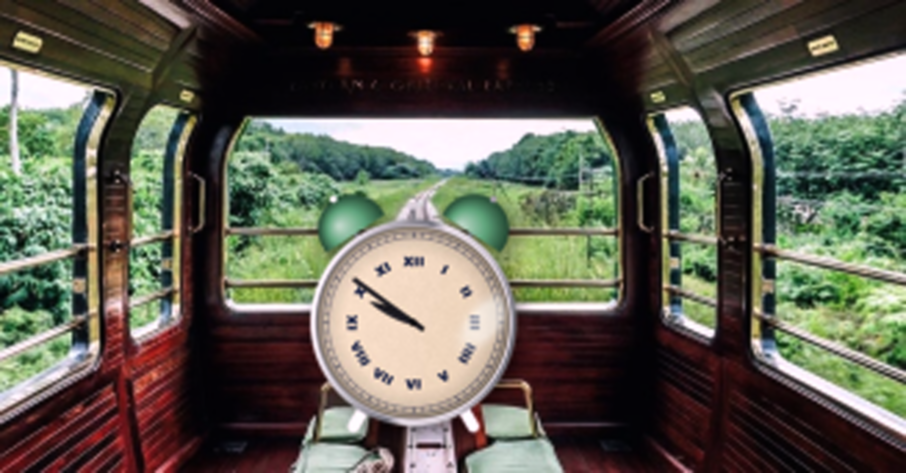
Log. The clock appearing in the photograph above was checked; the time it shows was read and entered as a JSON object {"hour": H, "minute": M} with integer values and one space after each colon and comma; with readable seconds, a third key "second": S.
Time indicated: {"hour": 9, "minute": 51}
